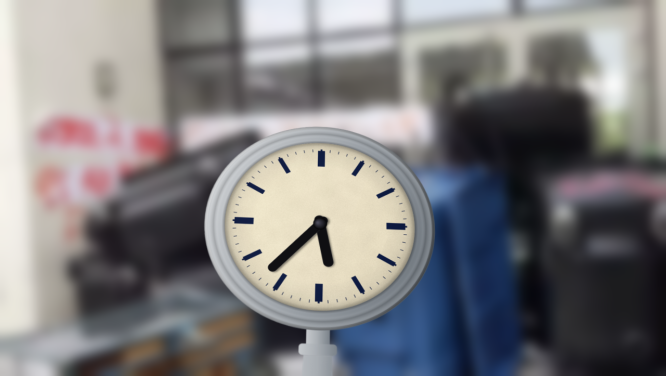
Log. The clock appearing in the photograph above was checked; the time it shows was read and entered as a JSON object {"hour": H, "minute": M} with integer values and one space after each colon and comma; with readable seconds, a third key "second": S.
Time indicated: {"hour": 5, "minute": 37}
